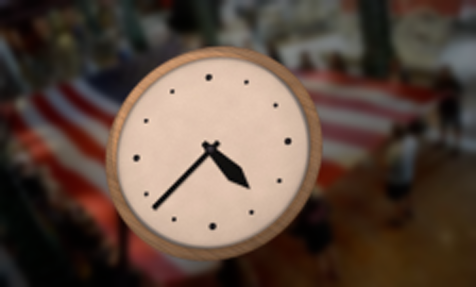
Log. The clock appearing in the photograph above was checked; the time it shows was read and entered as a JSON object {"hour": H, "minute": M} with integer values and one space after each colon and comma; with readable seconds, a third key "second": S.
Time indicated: {"hour": 4, "minute": 38}
